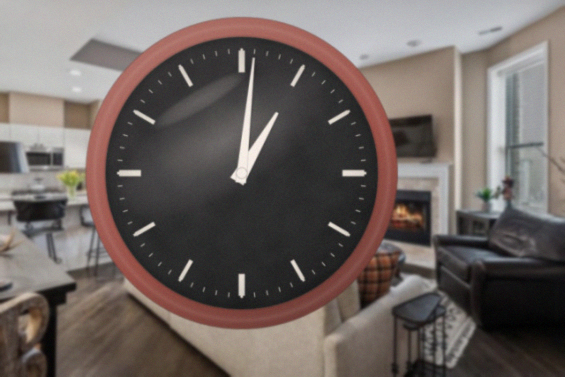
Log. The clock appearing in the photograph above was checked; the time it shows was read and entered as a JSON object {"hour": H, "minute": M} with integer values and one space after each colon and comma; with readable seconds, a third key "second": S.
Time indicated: {"hour": 1, "minute": 1}
